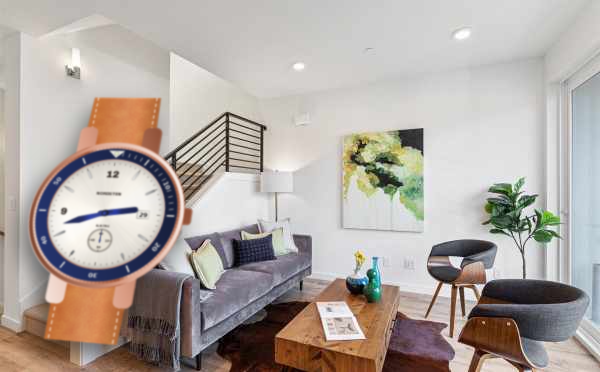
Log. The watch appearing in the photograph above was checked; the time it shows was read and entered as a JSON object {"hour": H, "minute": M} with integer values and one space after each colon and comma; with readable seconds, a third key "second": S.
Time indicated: {"hour": 2, "minute": 42}
